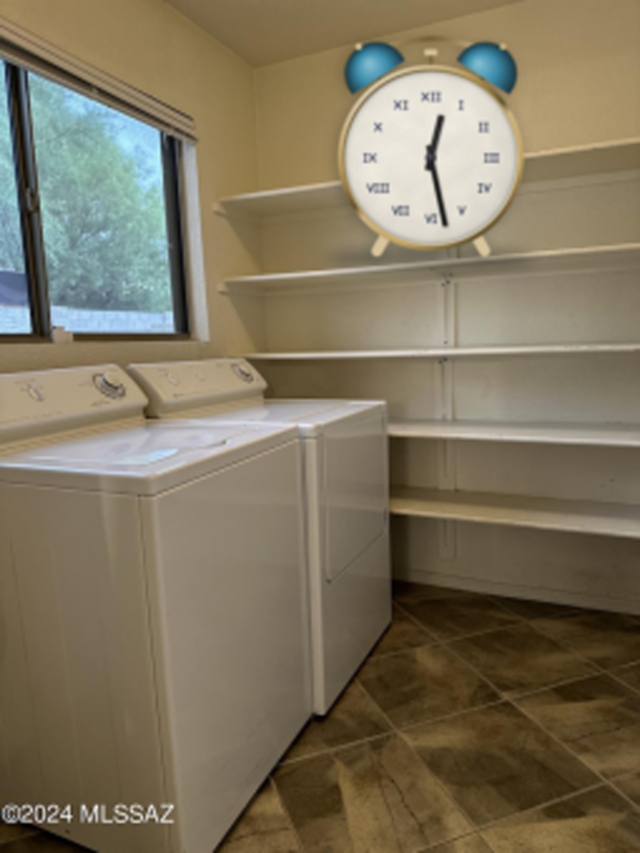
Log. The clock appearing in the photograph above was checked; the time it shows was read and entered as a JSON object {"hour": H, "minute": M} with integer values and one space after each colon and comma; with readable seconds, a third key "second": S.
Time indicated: {"hour": 12, "minute": 28}
